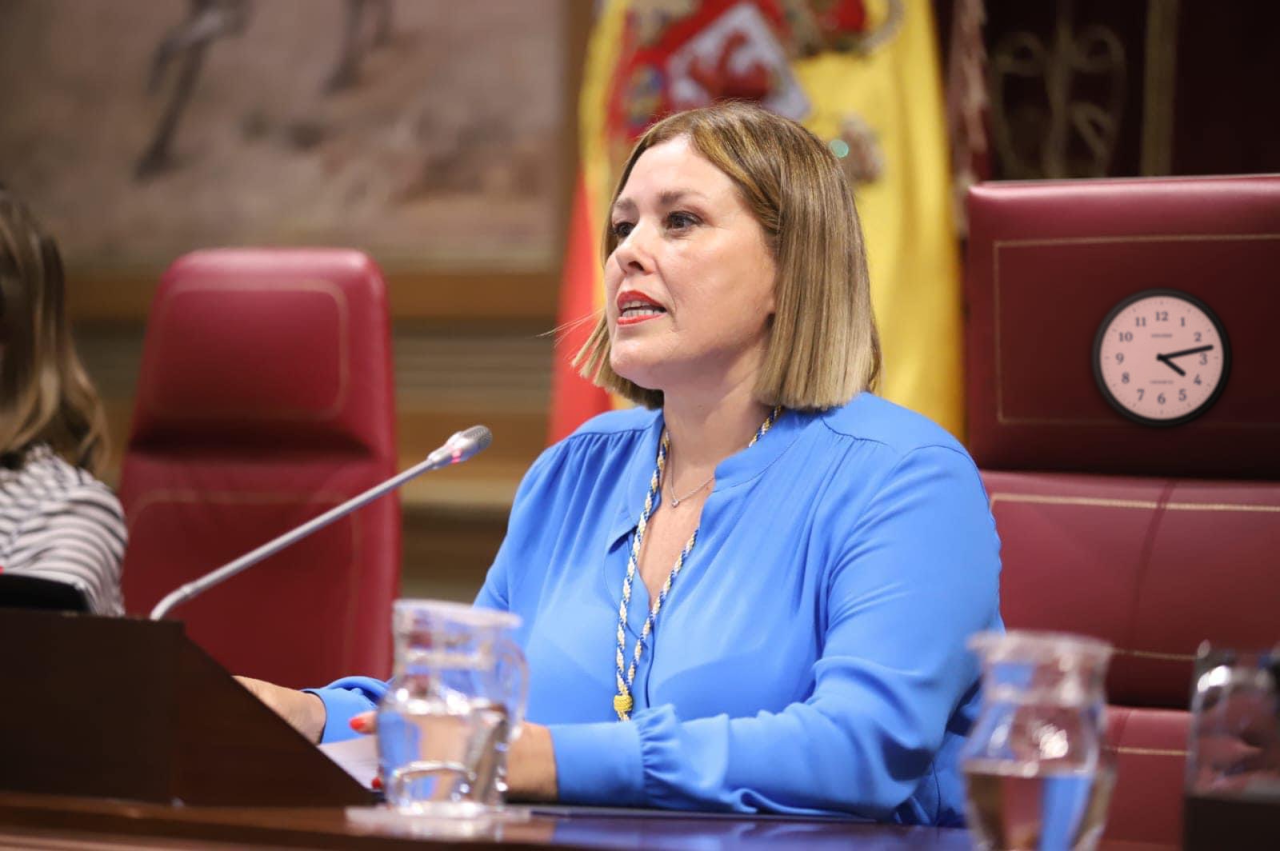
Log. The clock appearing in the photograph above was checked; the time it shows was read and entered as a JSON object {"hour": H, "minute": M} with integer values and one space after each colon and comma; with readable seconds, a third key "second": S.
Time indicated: {"hour": 4, "minute": 13}
